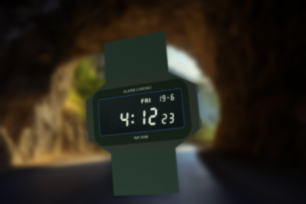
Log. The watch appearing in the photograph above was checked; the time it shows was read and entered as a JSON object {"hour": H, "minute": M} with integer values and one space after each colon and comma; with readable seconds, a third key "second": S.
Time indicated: {"hour": 4, "minute": 12, "second": 23}
